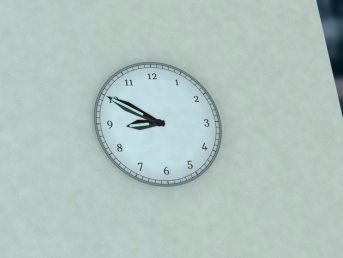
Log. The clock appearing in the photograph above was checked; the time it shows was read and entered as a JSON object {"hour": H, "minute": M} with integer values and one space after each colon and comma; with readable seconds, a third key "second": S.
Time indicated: {"hour": 8, "minute": 50}
